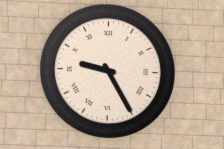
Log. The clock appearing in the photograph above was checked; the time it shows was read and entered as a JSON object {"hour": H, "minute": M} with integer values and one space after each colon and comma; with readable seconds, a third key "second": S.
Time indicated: {"hour": 9, "minute": 25}
